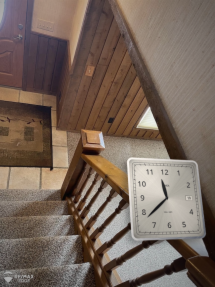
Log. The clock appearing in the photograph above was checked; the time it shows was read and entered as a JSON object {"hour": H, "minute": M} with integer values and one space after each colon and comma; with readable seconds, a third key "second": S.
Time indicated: {"hour": 11, "minute": 38}
